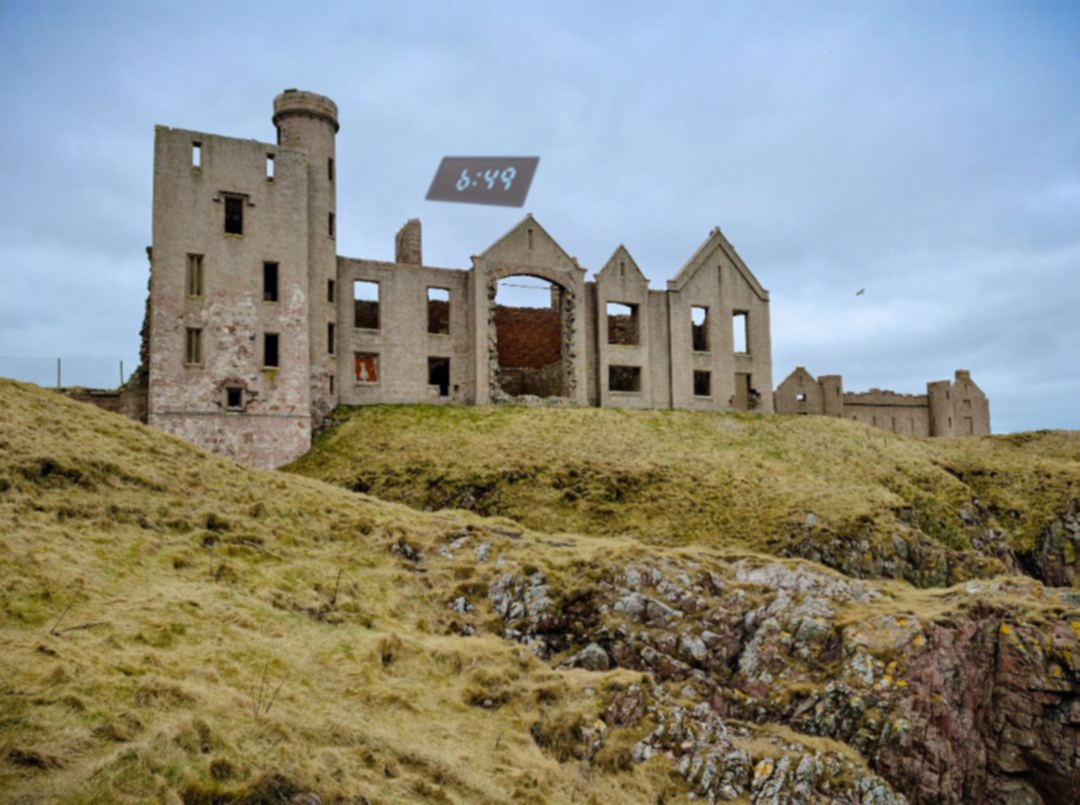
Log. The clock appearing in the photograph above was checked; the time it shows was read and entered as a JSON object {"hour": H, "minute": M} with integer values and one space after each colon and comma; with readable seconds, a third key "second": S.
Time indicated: {"hour": 6, "minute": 49}
